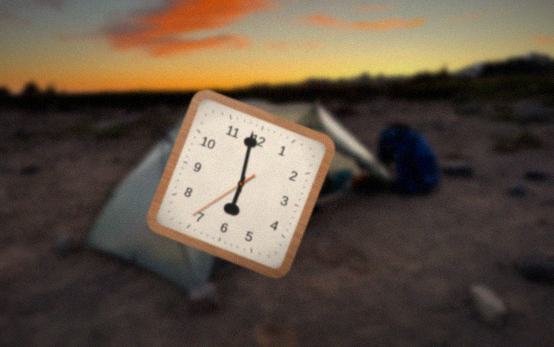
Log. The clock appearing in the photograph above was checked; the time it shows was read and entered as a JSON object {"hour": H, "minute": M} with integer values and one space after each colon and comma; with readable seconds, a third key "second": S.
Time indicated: {"hour": 5, "minute": 58, "second": 36}
